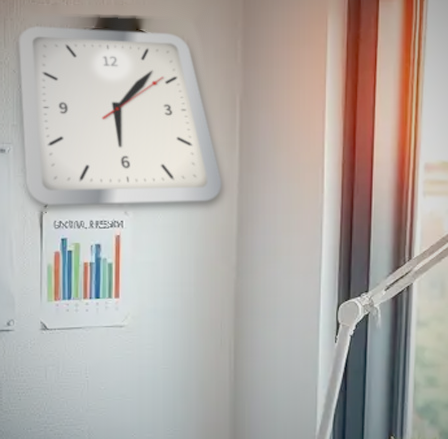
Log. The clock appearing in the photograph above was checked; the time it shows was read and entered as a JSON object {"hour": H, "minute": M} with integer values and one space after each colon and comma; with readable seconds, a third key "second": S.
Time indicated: {"hour": 6, "minute": 7, "second": 9}
